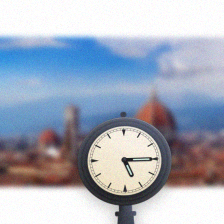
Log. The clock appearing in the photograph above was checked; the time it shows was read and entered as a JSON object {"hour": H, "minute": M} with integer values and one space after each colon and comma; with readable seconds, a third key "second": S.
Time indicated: {"hour": 5, "minute": 15}
